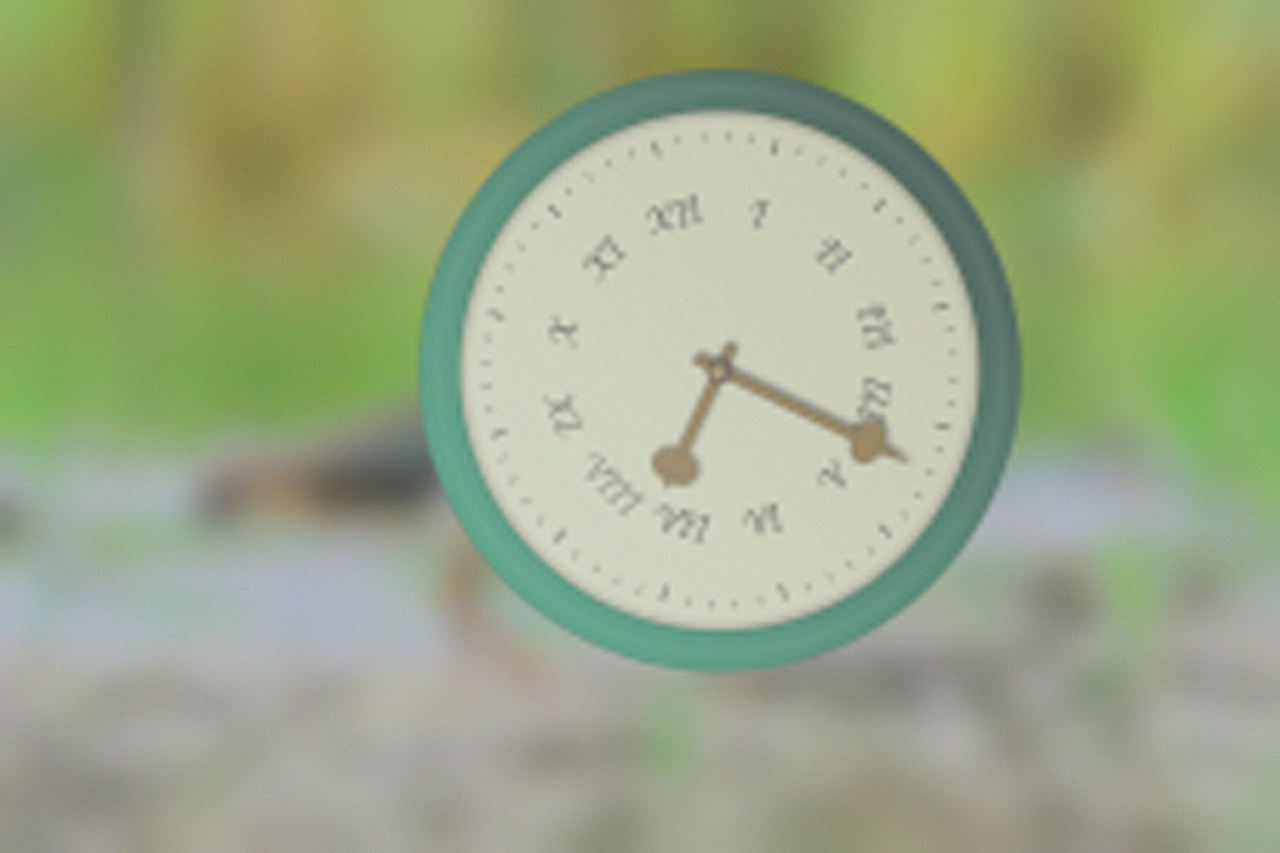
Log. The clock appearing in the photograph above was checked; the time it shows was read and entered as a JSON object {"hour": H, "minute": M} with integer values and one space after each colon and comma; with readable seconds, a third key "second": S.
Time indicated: {"hour": 7, "minute": 22}
